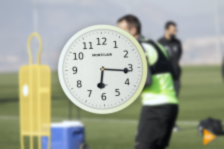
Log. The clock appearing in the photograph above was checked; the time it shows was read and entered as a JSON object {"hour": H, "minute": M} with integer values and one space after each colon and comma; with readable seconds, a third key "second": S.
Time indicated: {"hour": 6, "minute": 16}
